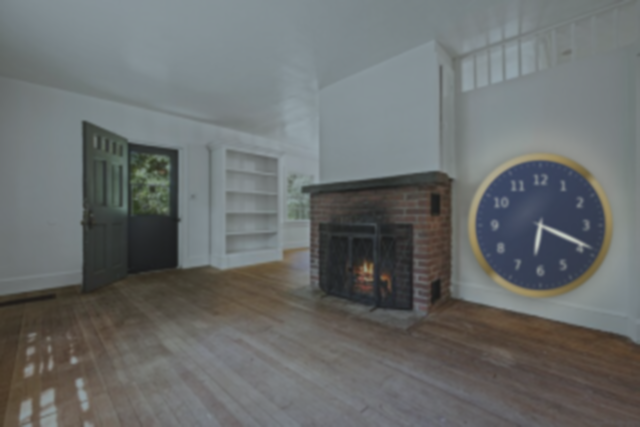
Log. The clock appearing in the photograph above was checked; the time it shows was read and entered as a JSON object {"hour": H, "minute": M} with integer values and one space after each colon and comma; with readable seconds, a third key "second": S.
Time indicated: {"hour": 6, "minute": 19}
